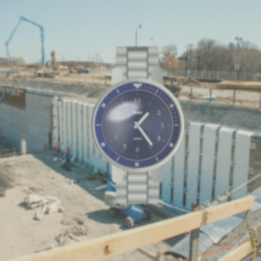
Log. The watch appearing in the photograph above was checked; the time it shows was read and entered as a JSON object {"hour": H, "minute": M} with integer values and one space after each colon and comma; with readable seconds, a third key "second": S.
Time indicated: {"hour": 1, "minute": 24}
